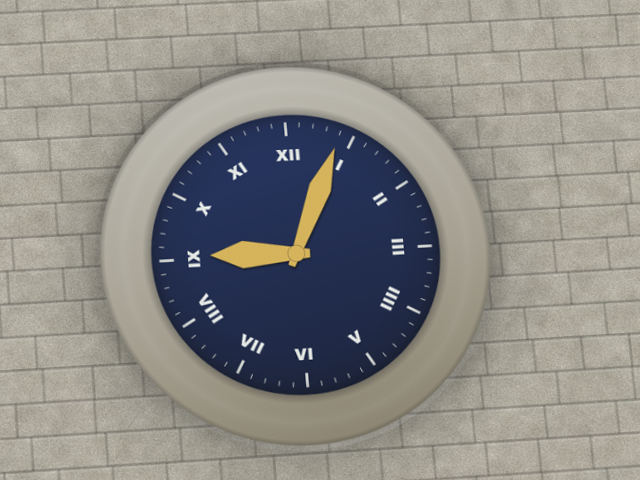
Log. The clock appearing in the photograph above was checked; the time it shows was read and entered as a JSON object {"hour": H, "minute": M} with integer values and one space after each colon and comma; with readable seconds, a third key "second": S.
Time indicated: {"hour": 9, "minute": 4}
